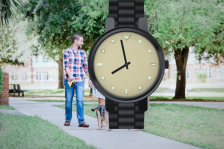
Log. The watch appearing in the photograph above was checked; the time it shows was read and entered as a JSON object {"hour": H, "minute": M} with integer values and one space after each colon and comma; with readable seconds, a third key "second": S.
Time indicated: {"hour": 7, "minute": 58}
